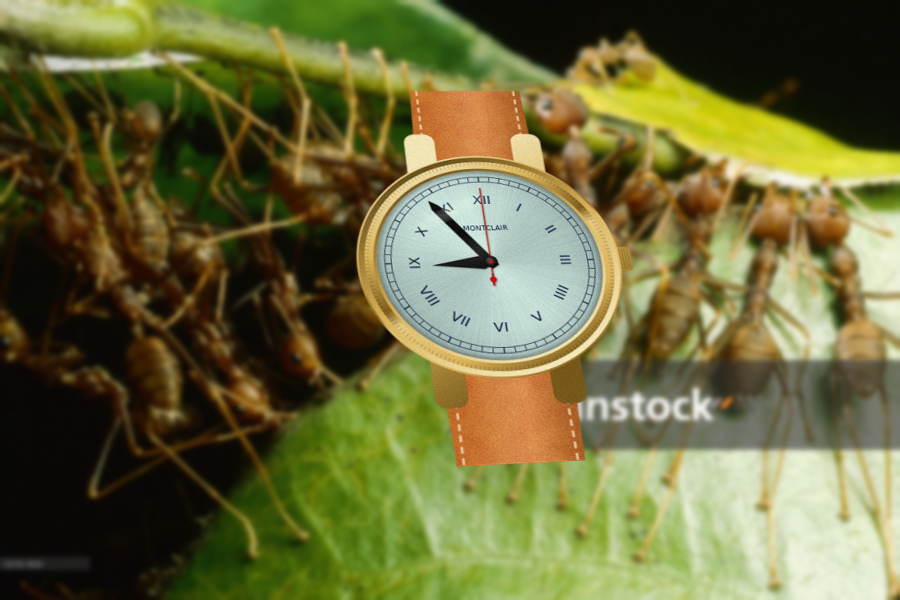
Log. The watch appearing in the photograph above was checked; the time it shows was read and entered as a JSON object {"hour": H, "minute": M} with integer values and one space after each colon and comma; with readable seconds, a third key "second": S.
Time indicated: {"hour": 8, "minute": 54, "second": 0}
